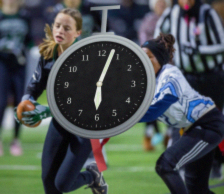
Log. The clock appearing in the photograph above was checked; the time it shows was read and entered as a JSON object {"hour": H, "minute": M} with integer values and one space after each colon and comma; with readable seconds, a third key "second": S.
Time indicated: {"hour": 6, "minute": 3}
